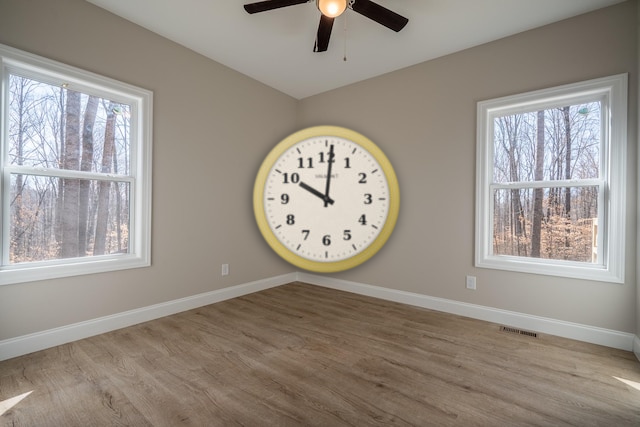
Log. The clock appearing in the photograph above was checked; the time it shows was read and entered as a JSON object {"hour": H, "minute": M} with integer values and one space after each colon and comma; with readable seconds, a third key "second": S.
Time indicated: {"hour": 10, "minute": 1}
